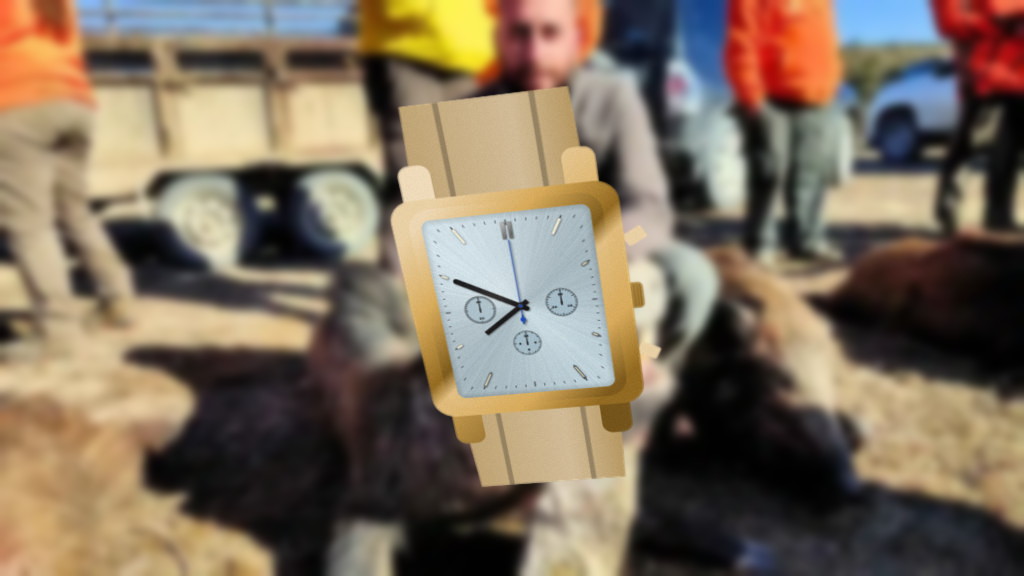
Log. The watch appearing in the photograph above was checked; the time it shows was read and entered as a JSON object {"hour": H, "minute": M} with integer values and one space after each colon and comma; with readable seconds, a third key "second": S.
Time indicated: {"hour": 7, "minute": 50}
